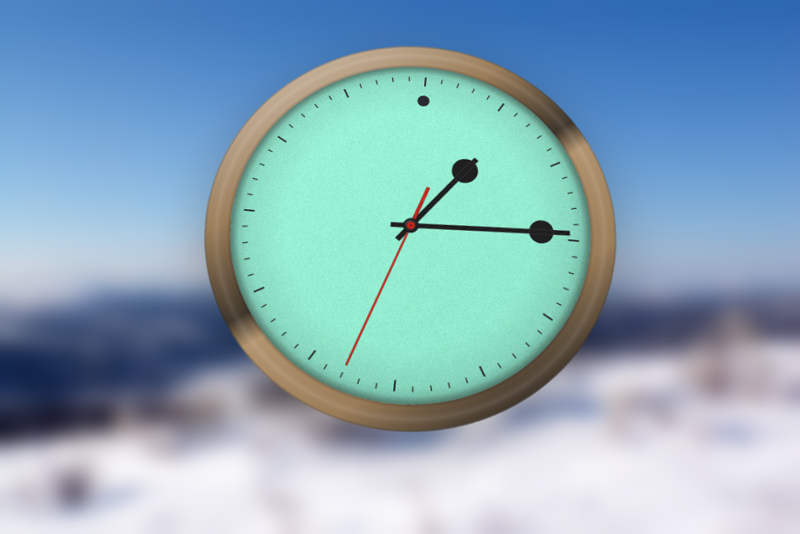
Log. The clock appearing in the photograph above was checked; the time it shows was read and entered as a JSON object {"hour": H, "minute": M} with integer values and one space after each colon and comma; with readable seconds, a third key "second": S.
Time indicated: {"hour": 1, "minute": 14, "second": 33}
